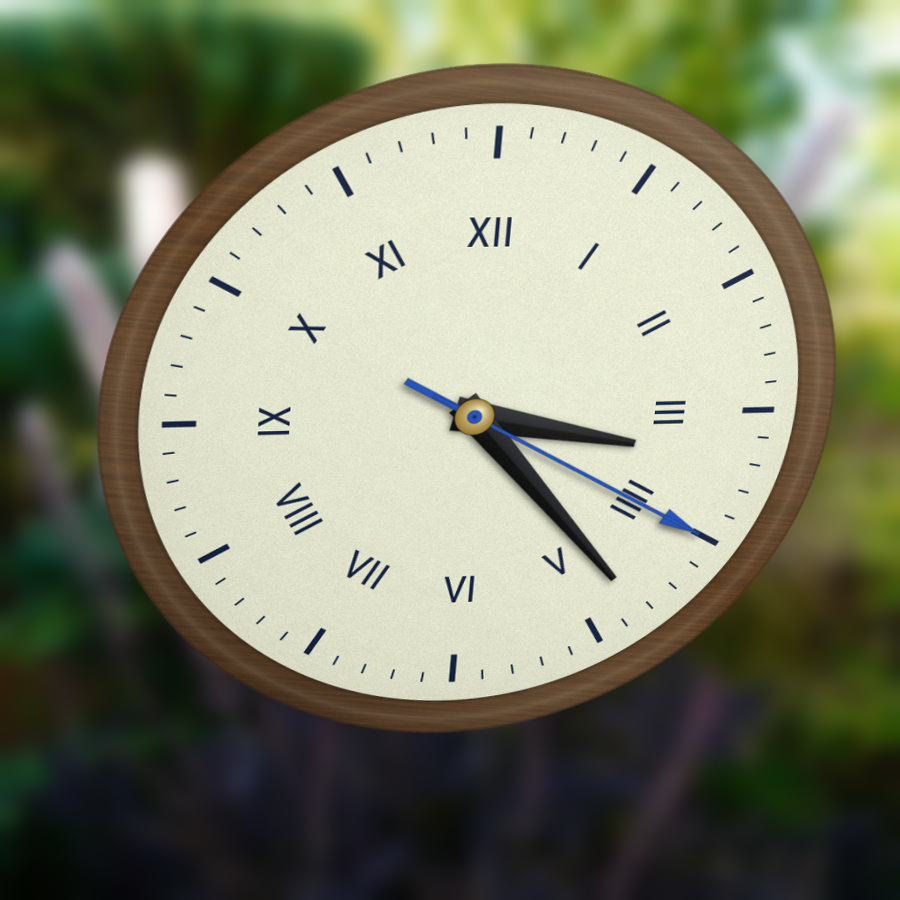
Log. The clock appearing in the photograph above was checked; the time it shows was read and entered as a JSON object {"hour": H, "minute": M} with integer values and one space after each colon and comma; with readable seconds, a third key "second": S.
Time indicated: {"hour": 3, "minute": 23, "second": 20}
